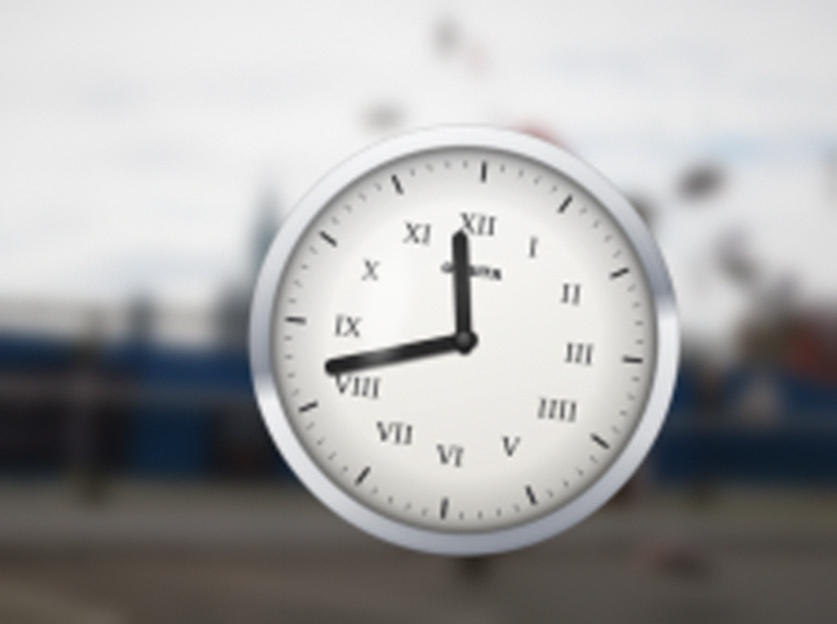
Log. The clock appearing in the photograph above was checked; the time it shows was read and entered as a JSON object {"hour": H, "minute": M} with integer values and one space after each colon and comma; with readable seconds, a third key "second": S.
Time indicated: {"hour": 11, "minute": 42}
